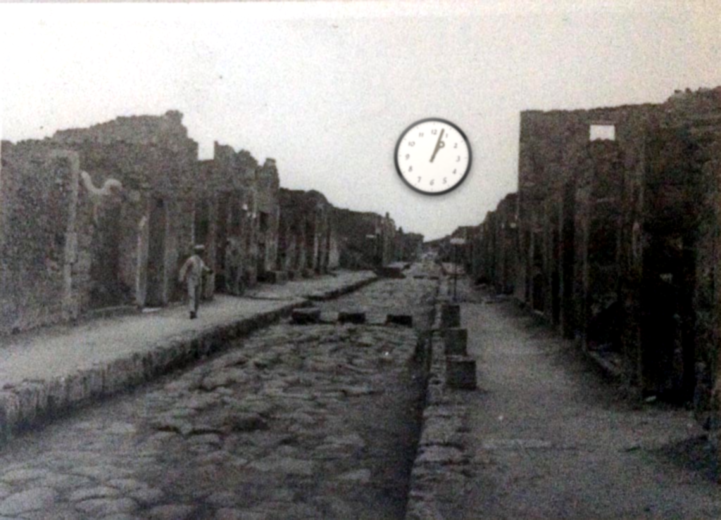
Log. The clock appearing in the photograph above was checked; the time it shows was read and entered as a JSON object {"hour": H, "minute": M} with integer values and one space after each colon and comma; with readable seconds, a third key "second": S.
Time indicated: {"hour": 1, "minute": 3}
